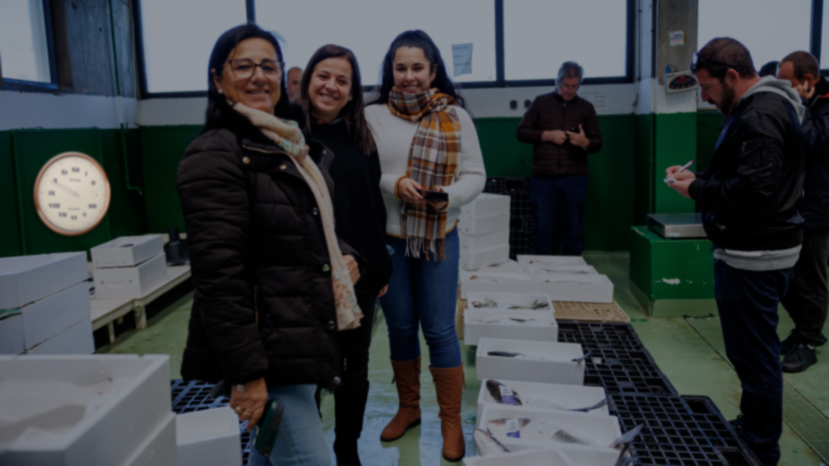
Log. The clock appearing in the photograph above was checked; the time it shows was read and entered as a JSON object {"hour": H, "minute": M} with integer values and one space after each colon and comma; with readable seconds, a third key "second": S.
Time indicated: {"hour": 9, "minute": 49}
